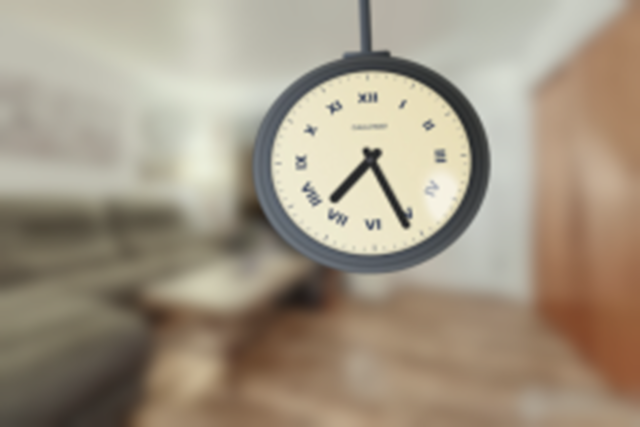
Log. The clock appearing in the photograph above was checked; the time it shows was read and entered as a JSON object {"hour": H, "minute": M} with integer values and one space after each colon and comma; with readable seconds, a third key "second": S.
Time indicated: {"hour": 7, "minute": 26}
